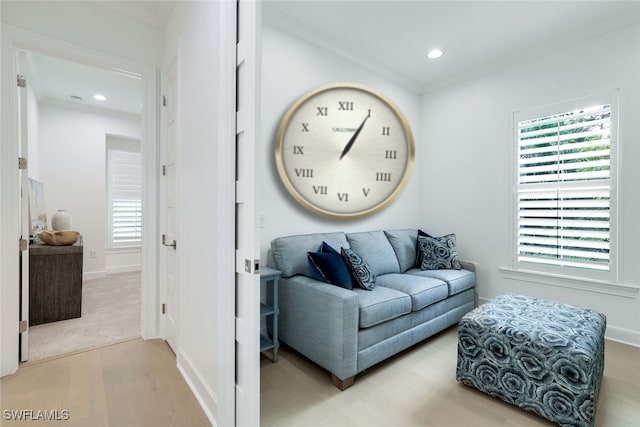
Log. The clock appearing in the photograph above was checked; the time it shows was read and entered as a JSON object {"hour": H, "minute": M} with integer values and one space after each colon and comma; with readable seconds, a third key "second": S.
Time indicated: {"hour": 1, "minute": 5}
